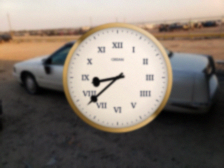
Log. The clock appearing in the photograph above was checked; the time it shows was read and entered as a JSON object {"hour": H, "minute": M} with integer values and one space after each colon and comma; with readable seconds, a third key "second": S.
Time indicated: {"hour": 8, "minute": 38}
